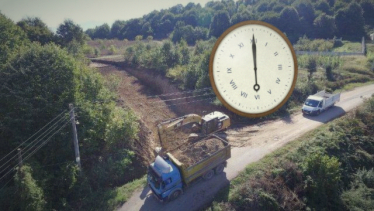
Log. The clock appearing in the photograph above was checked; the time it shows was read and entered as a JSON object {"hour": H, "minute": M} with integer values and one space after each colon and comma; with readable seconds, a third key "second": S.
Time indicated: {"hour": 6, "minute": 0}
